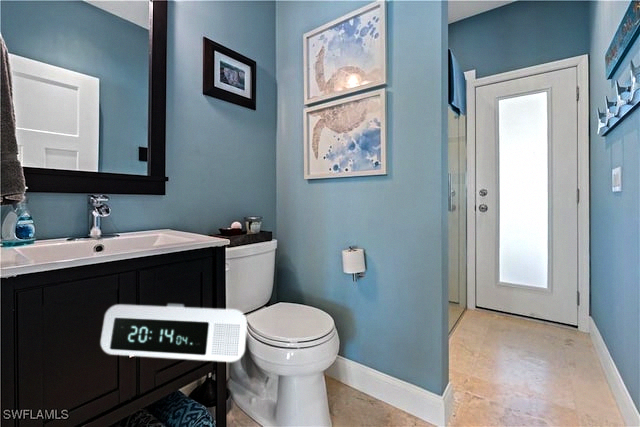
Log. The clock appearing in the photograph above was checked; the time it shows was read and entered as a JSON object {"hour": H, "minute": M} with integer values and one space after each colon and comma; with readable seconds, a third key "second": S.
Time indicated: {"hour": 20, "minute": 14}
